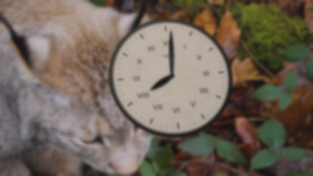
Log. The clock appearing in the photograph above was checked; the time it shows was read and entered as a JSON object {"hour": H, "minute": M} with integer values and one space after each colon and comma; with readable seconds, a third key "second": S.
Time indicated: {"hour": 8, "minute": 1}
